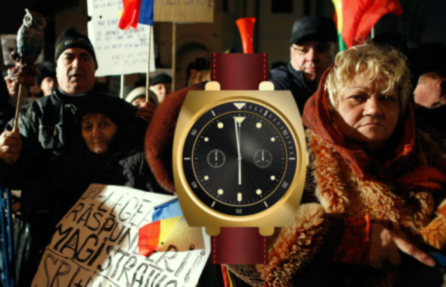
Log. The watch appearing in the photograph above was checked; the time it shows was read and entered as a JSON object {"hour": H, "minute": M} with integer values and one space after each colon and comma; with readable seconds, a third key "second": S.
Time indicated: {"hour": 5, "minute": 59}
